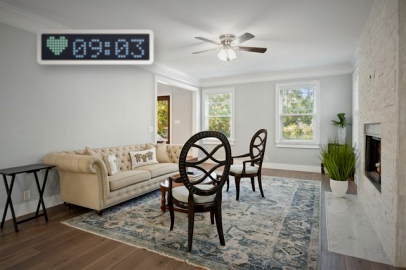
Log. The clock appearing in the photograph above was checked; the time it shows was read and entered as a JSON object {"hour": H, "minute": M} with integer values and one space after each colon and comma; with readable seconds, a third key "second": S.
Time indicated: {"hour": 9, "minute": 3}
